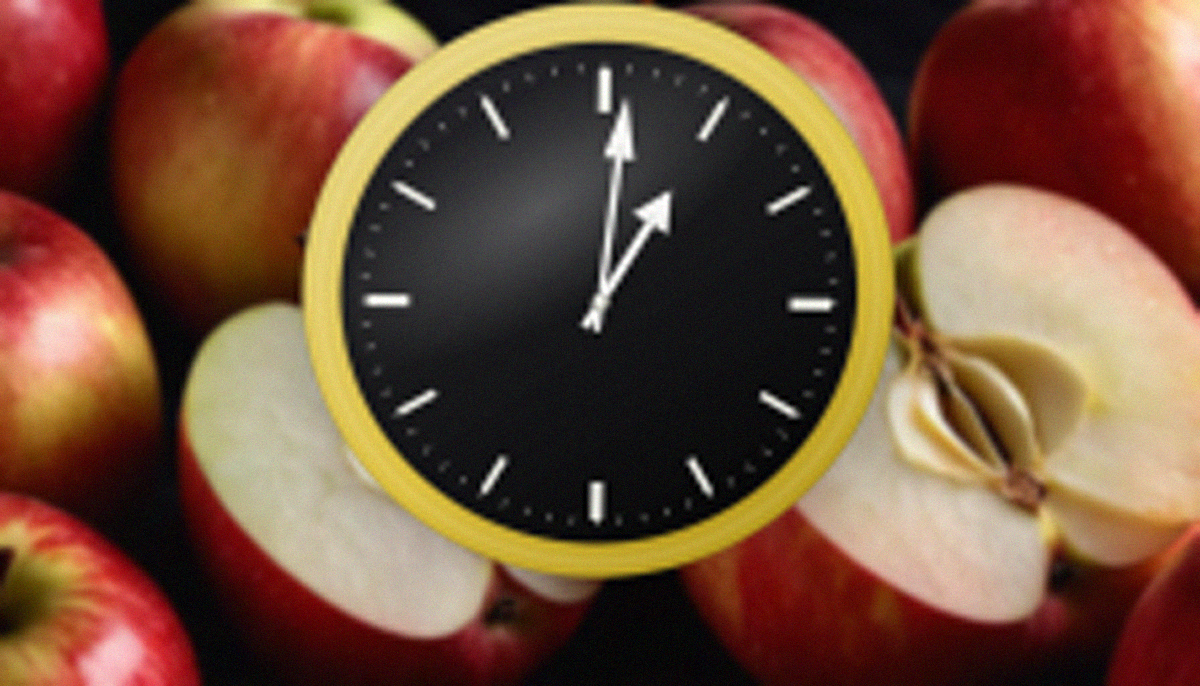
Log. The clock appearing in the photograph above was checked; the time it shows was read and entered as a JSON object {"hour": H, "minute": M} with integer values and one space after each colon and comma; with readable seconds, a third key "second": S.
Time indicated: {"hour": 1, "minute": 1}
